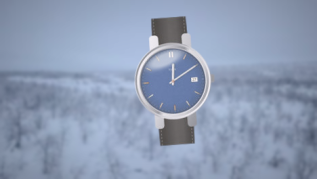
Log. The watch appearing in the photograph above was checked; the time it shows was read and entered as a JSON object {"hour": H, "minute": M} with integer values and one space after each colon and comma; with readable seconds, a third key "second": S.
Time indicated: {"hour": 12, "minute": 10}
